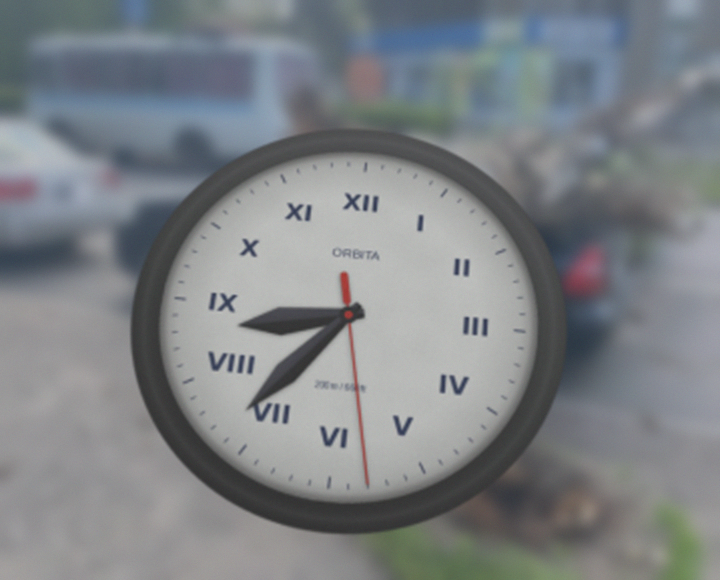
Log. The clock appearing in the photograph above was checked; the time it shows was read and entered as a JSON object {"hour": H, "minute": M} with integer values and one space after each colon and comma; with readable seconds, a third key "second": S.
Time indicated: {"hour": 8, "minute": 36, "second": 28}
